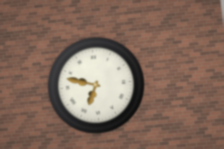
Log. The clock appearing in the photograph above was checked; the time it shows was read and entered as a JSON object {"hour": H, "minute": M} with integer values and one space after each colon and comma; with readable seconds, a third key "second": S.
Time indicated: {"hour": 6, "minute": 48}
